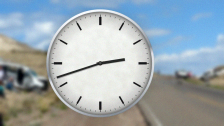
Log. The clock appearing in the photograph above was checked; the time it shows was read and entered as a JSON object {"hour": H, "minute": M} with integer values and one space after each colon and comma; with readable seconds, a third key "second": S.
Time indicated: {"hour": 2, "minute": 42}
